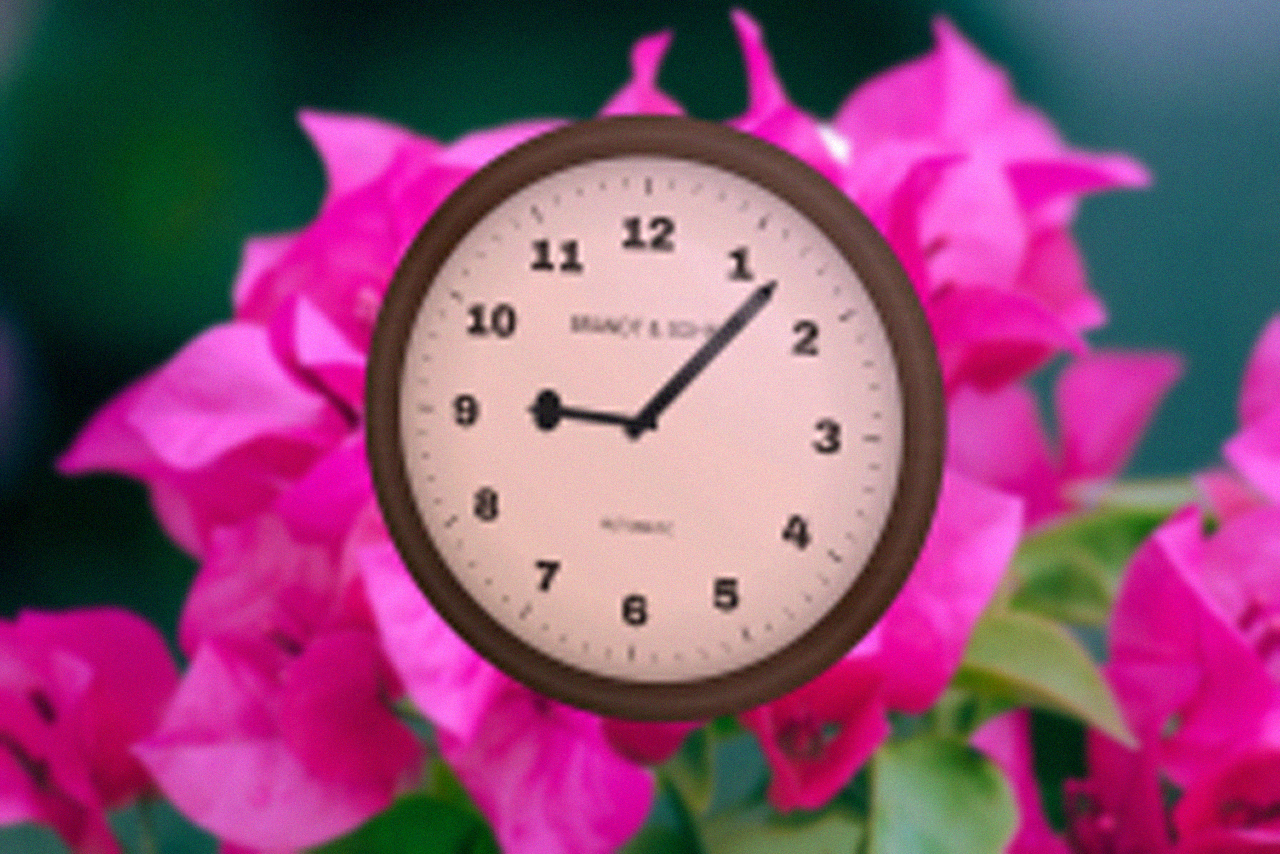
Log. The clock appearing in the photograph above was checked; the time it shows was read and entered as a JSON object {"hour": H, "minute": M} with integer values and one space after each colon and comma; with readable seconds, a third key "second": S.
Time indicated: {"hour": 9, "minute": 7}
